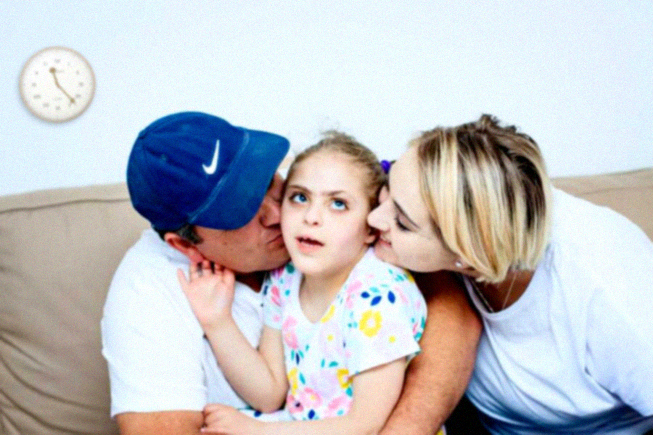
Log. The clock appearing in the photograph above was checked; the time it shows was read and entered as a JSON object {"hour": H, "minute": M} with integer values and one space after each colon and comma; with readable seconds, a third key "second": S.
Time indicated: {"hour": 11, "minute": 23}
